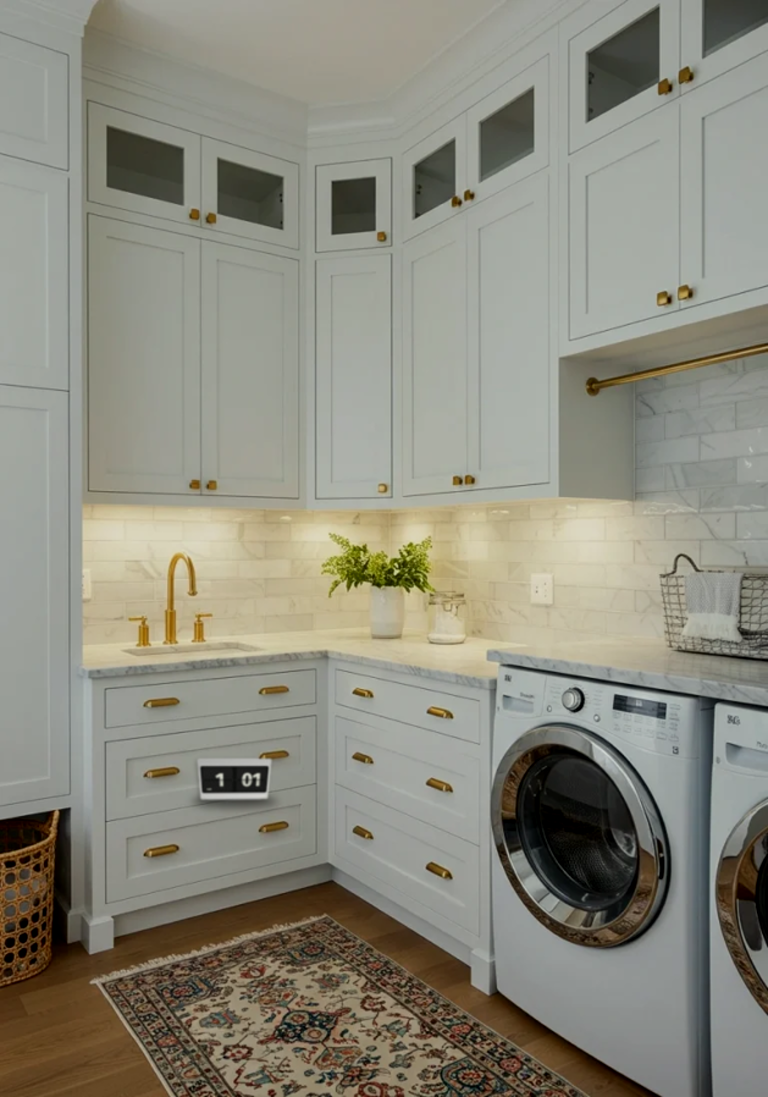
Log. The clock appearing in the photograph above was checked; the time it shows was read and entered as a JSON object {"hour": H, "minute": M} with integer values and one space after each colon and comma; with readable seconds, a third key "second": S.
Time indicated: {"hour": 1, "minute": 1}
